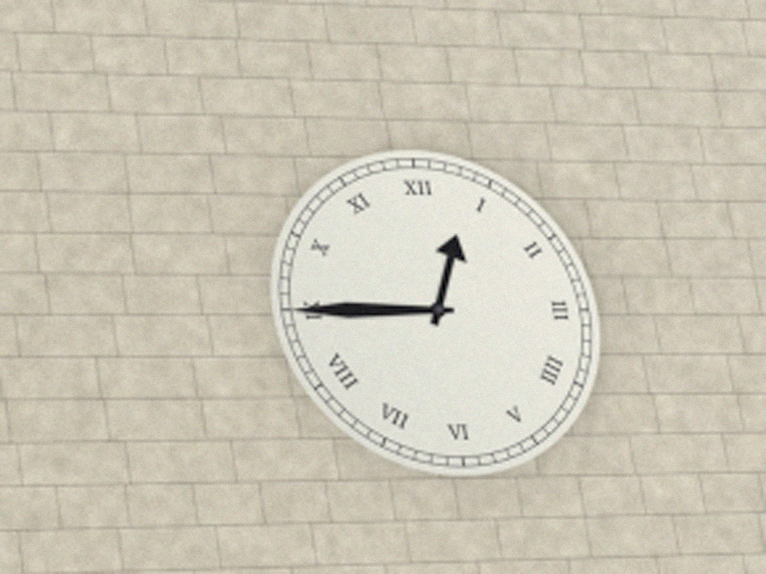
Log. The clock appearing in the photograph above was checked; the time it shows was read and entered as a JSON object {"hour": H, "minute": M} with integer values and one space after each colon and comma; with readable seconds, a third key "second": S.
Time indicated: {"hour": 12, "minute": 45}
